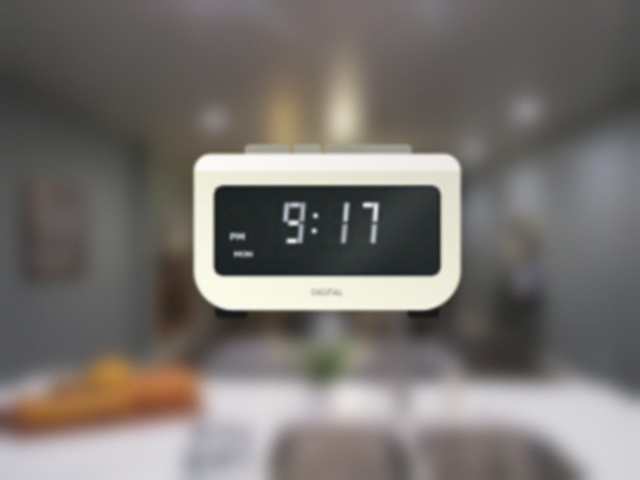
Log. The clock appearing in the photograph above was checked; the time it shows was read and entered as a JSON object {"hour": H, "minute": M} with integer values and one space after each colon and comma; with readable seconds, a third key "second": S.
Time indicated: {"hour": 9, "minute": 17}
